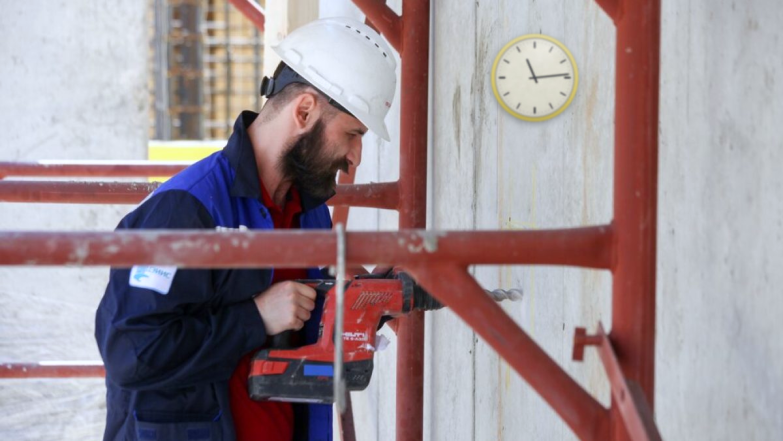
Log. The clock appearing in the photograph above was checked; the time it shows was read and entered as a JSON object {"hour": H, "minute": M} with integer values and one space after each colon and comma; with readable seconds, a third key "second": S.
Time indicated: {"hour": 11, "minute": 14}
